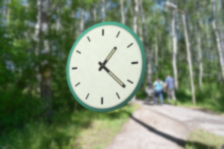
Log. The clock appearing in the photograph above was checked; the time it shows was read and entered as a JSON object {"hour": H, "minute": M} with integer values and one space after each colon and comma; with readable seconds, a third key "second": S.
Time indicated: {"hour": 1, "minute": 22}
